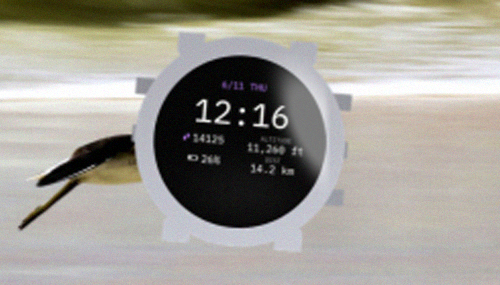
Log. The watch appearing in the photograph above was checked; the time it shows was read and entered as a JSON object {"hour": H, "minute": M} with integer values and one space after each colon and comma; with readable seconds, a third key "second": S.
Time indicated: {"hour": 12, "minute": 16}
